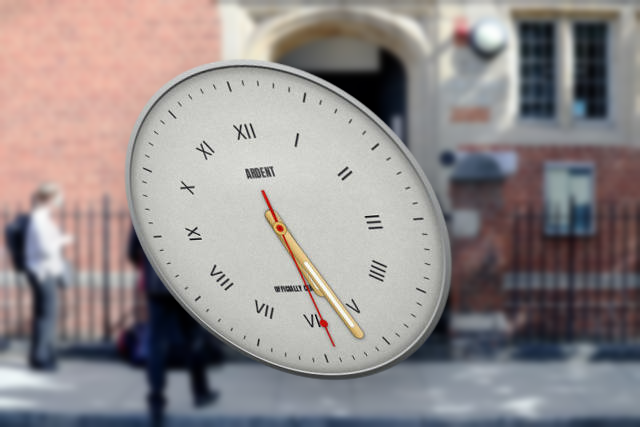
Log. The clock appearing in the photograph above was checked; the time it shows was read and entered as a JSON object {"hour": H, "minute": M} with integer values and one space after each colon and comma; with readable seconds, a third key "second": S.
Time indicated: {"hour": 5, "minute": 26, "second": 29}
